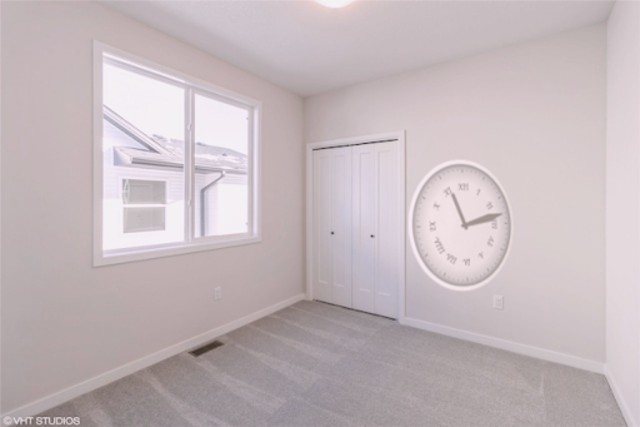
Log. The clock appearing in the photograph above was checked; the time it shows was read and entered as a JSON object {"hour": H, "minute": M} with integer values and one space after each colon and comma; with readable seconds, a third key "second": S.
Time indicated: {"hour": 11, "minute": 13}
